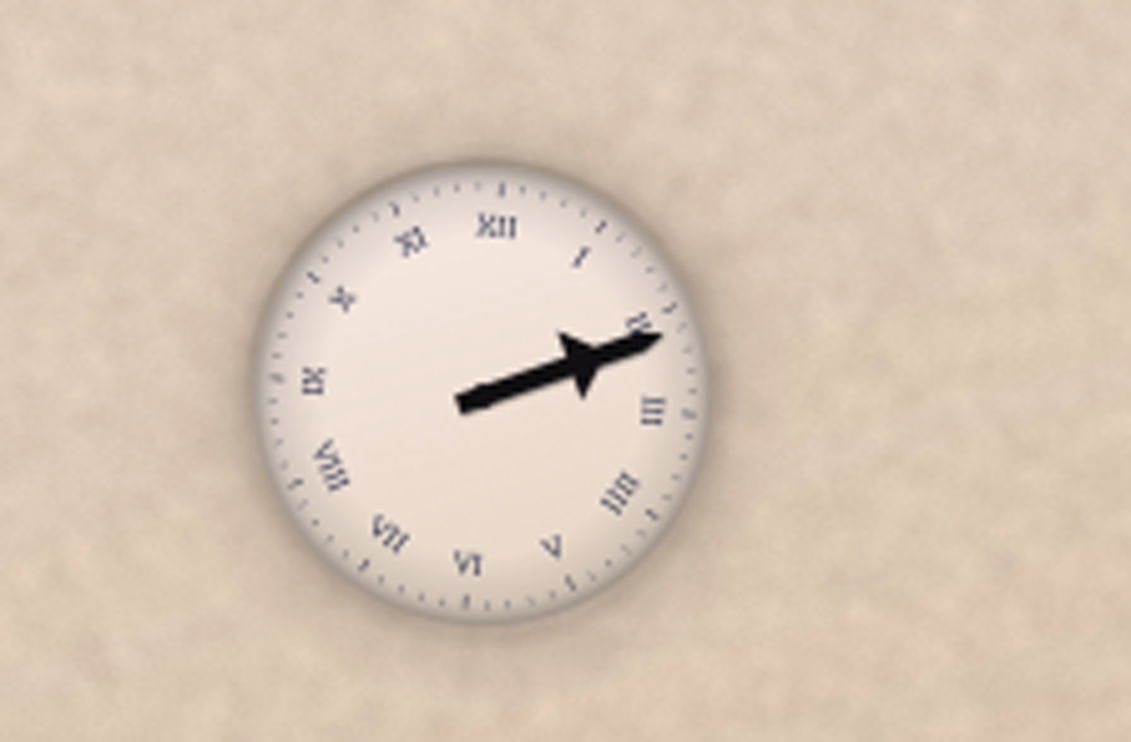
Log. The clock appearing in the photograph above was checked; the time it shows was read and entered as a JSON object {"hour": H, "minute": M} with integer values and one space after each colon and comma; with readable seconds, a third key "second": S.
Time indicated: {"hour": 2, "minute": 11}
